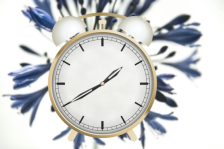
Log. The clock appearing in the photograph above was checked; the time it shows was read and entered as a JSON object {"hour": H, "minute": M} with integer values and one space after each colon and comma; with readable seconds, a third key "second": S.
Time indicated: {"hour": 1, "minute": 40}
